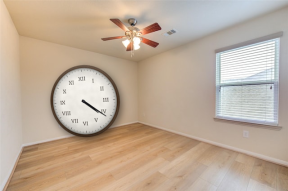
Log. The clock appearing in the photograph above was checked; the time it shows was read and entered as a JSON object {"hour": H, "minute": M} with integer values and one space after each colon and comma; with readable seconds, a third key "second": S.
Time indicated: {"hour": 4, "minute": 21}
